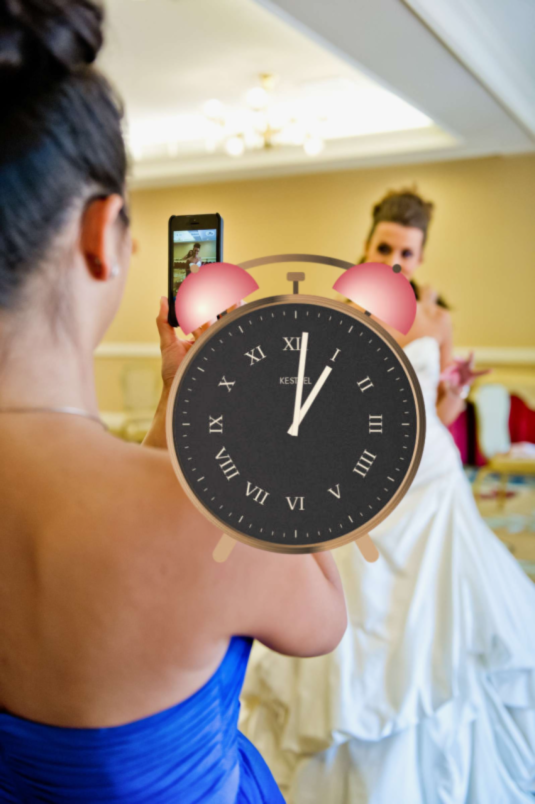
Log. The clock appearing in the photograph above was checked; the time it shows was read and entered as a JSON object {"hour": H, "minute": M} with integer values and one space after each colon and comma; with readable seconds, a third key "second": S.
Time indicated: {"hour": 1, "minute": 1}
